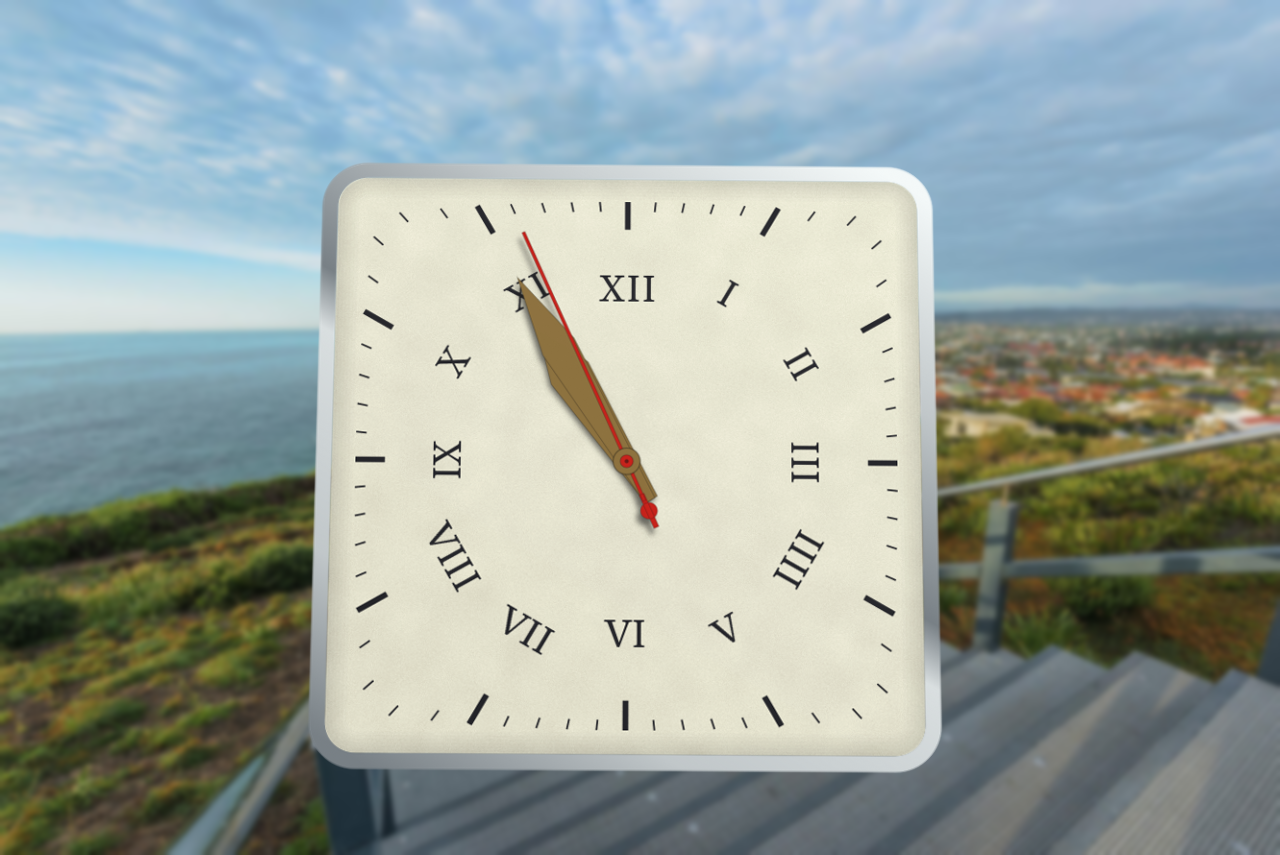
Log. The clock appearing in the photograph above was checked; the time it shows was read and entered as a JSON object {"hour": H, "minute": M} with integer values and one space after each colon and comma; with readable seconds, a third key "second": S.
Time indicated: {"hour": 10, "minute": 54, "second": 56}
